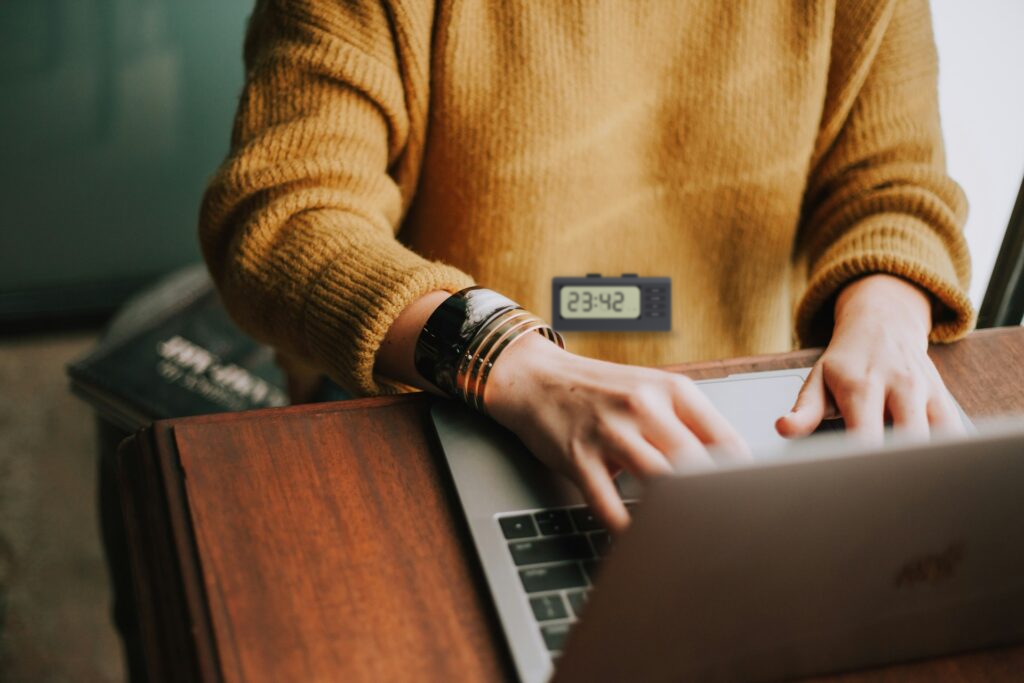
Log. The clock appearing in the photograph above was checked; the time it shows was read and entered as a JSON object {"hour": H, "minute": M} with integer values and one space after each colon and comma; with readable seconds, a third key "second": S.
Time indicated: {"hour": 23, "minute": 42}
